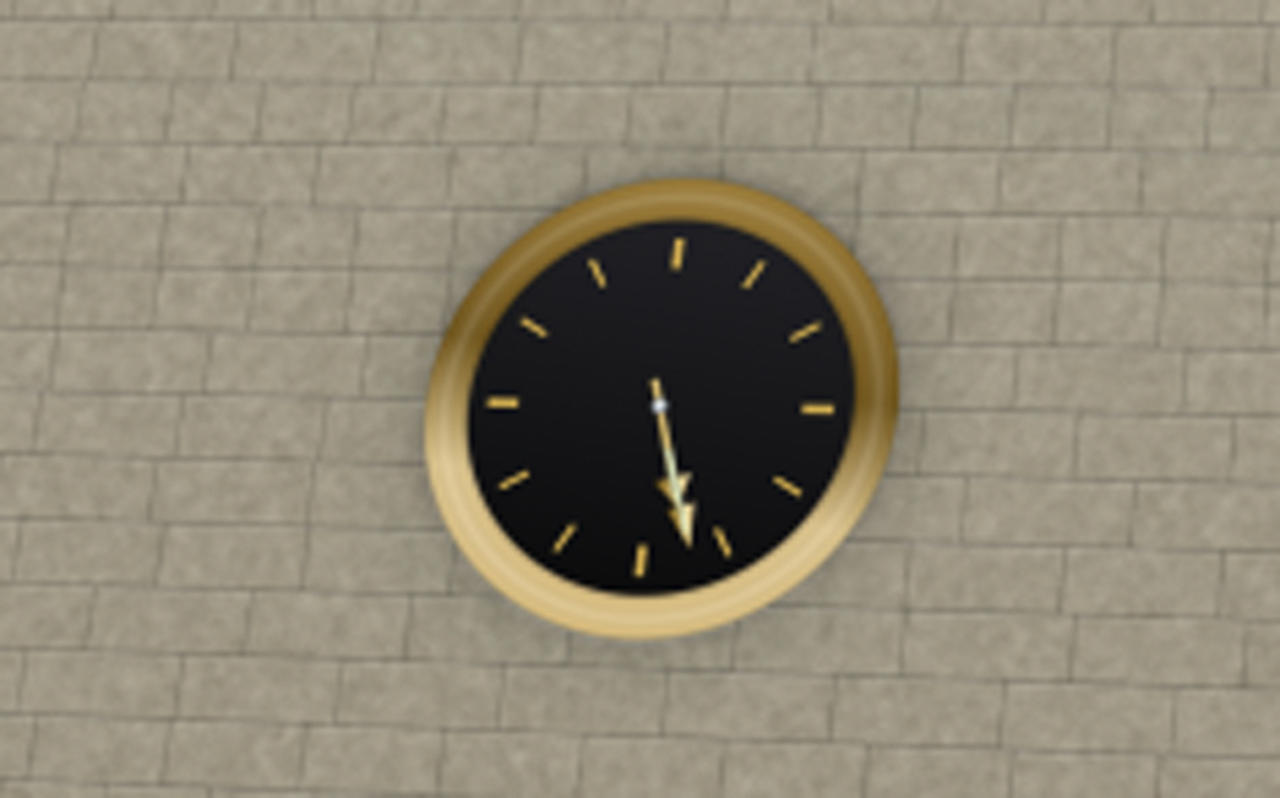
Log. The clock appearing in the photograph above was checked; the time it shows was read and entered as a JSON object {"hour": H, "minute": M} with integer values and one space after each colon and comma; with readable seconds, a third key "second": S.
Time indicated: {"hour": 5, "minute": 27}
